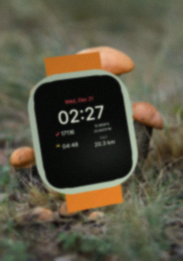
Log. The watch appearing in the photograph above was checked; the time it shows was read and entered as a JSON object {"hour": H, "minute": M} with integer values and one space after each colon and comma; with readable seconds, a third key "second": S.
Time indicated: {"hour": 2, "minute": 27}
